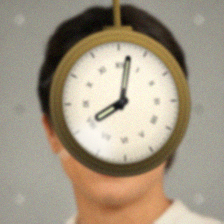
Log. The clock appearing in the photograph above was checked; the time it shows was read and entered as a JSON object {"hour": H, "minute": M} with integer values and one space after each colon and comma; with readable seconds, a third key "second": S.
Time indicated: {"hour": 8, "minute": 2}
